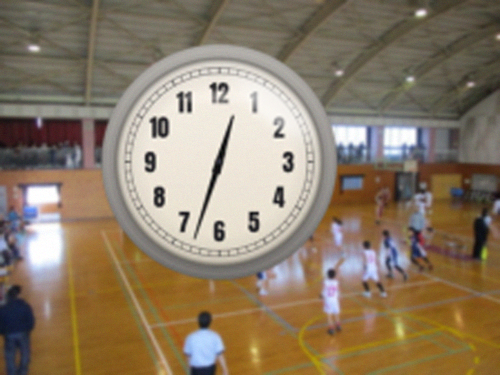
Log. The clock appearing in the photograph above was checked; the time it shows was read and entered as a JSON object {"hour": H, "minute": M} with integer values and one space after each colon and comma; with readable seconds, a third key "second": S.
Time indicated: {"hour": 12, "minute": 33}
